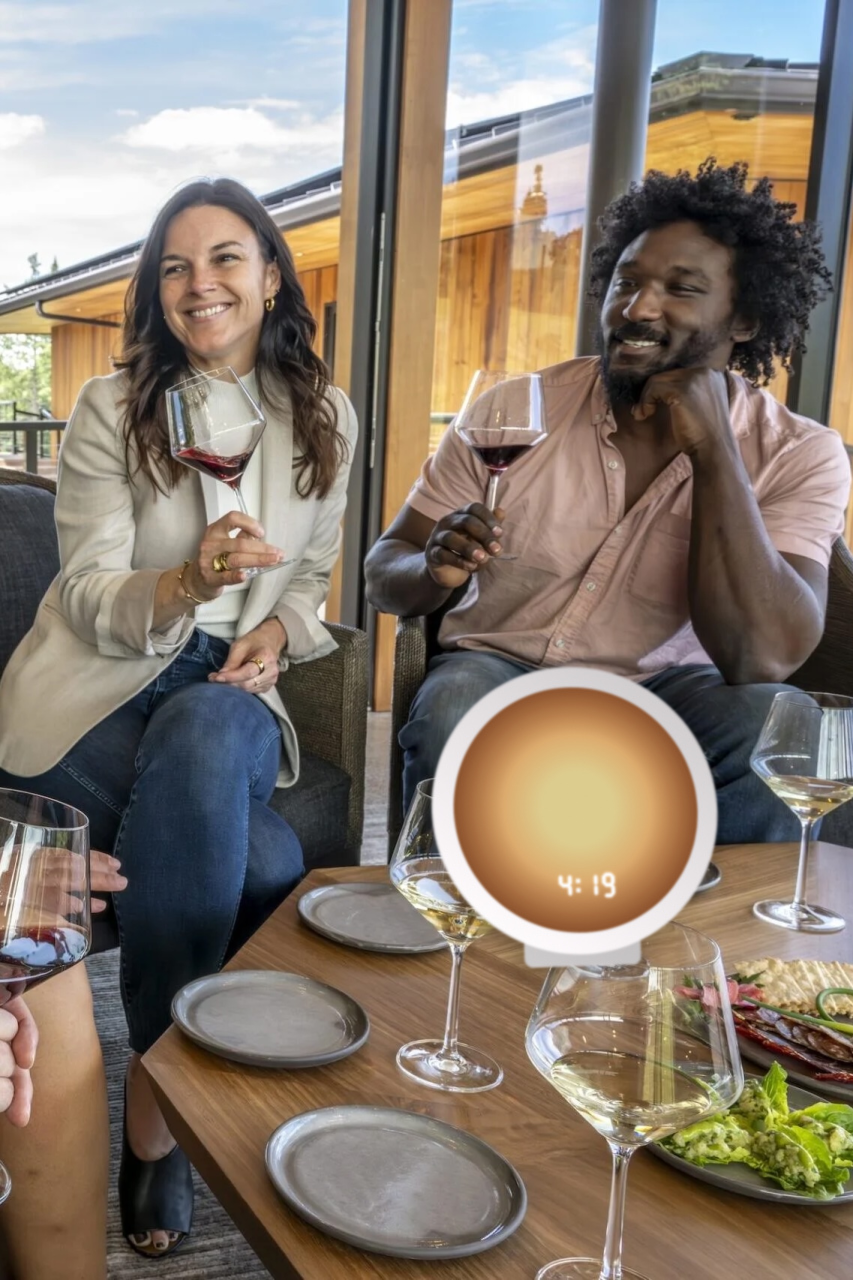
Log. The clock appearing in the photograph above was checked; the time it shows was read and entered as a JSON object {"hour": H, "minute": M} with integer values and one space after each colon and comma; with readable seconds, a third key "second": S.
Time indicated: {"hour": 4, "minute": 19}
